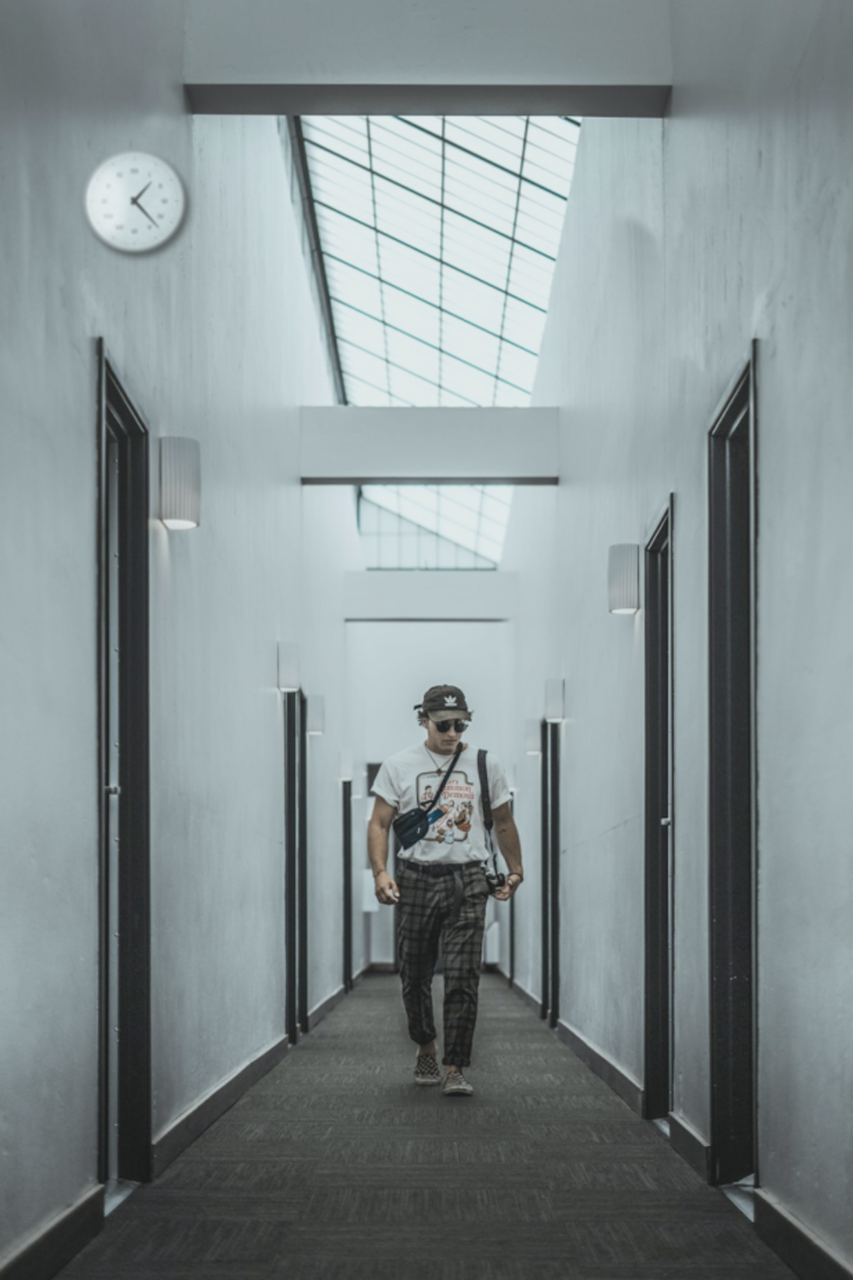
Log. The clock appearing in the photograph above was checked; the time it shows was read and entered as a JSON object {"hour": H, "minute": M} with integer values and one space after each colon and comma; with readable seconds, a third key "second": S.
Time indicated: {"hour": 1, "minute": 23}
